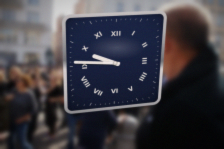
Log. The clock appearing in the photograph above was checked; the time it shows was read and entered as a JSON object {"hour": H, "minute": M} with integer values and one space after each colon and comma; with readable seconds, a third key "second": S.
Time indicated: {"hour": 9, "minute": 46}
